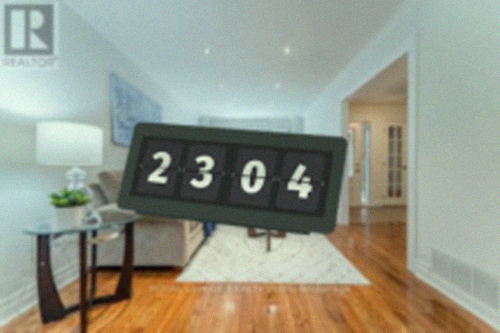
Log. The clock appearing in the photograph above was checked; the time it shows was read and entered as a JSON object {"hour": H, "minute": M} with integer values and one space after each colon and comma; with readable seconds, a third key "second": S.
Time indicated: {"hour": 23, "minute": 4}
